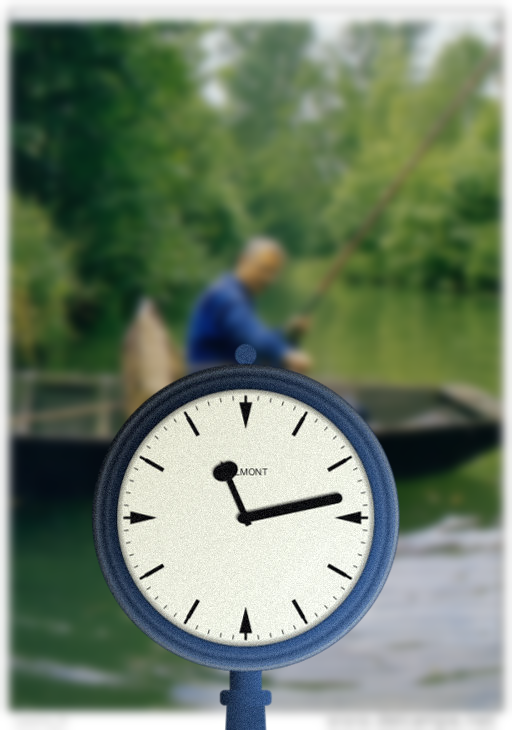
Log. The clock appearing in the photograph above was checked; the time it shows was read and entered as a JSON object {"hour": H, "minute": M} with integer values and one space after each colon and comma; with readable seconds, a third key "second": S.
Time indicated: {"hour": 11, "minute": 13}
